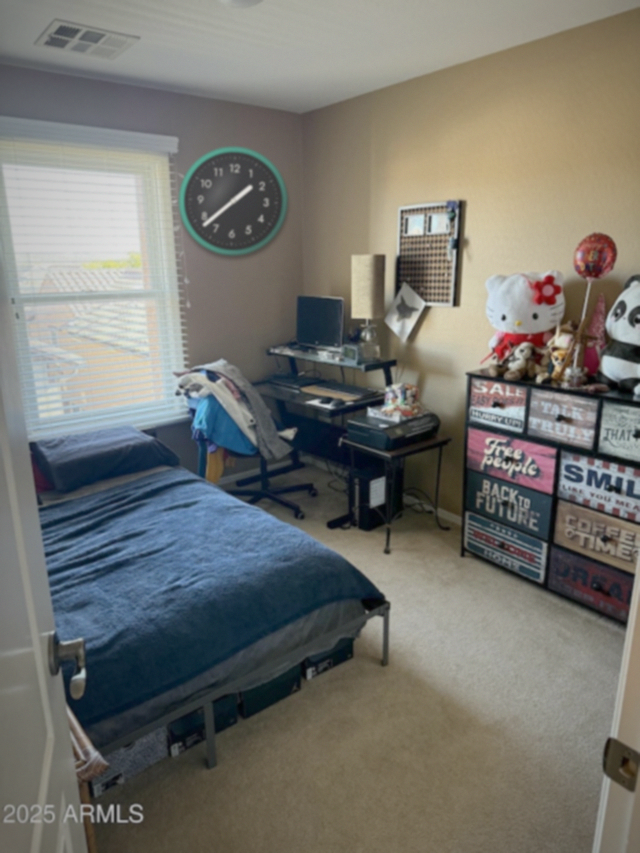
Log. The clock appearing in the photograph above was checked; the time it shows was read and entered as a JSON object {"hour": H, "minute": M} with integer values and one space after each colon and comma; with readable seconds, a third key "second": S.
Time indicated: {"hour": 1, "minute": 38}
